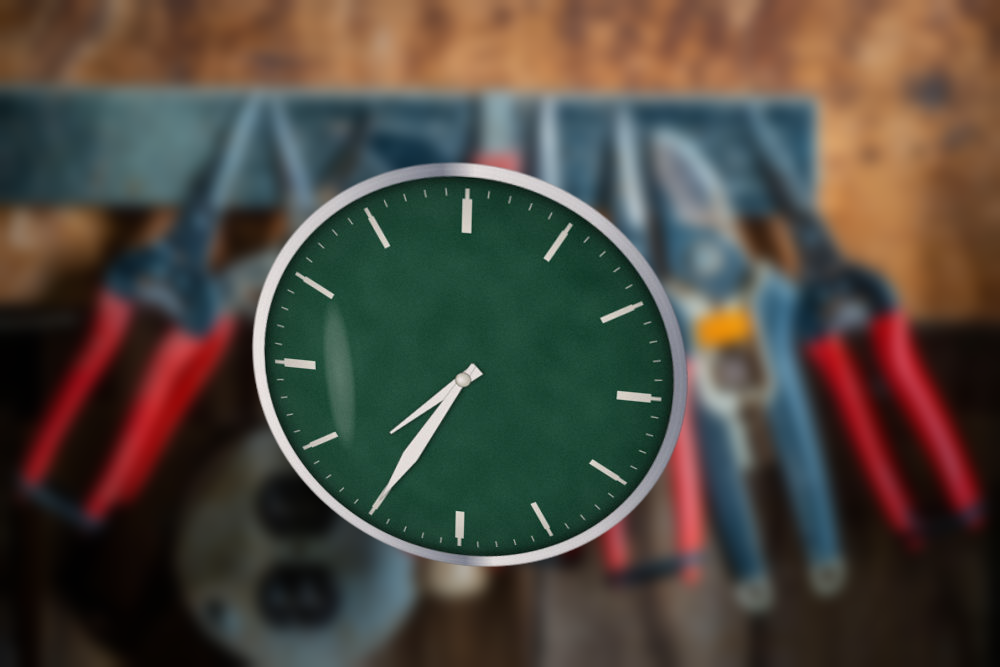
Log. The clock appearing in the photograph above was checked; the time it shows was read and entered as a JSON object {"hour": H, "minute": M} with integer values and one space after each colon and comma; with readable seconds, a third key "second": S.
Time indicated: {"hour": 7, "minute": 35}
